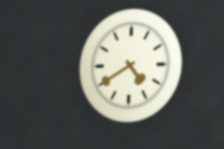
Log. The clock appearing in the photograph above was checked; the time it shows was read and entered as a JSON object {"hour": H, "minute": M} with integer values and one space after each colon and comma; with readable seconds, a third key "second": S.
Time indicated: {"hour": 4, "minute": 40}
